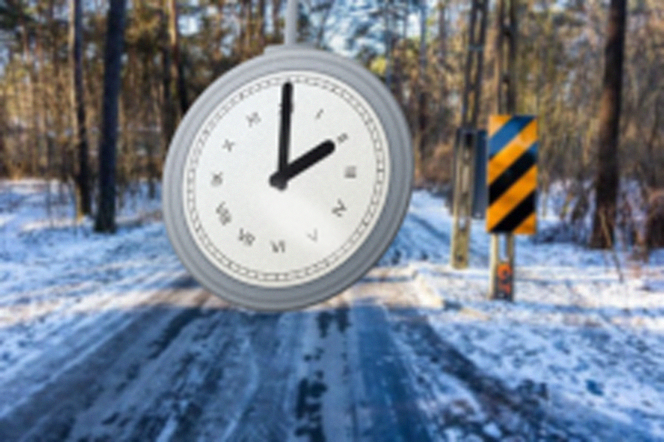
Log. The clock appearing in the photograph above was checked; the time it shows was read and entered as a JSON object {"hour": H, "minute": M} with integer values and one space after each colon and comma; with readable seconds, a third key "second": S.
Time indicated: {"hour": 2, "minute": 0}
